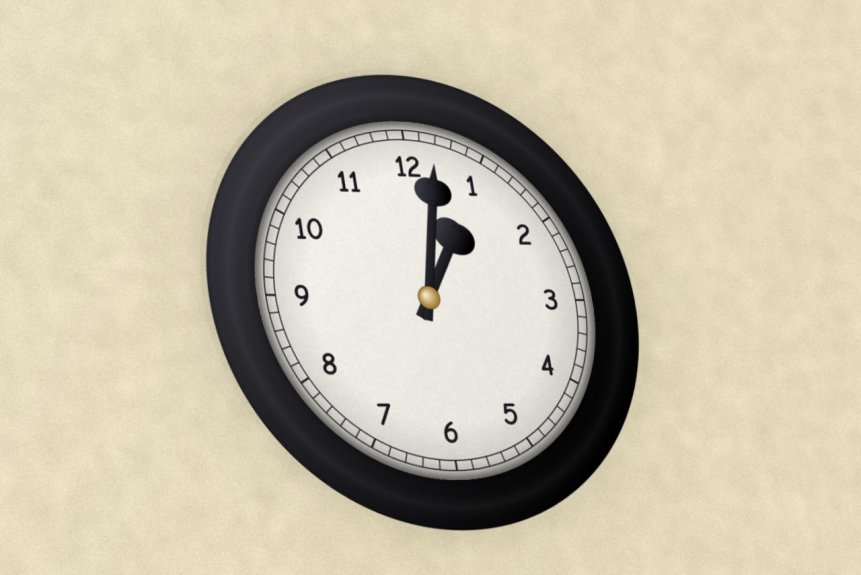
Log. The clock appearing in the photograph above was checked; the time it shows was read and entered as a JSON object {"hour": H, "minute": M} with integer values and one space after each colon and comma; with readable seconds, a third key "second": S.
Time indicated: {"hour": 1, "minute": 2}
